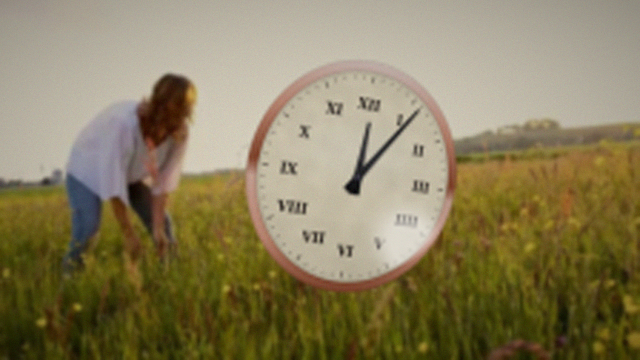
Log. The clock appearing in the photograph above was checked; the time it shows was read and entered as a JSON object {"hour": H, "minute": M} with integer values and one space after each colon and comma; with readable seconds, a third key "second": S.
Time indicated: {"hour": 12, "minute": 6}
